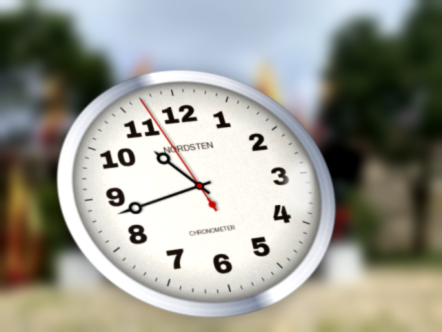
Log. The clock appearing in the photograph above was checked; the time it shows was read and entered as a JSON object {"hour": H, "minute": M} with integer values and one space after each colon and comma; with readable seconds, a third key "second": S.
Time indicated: {"hour": 10, "minute": 42, "second": 57}
